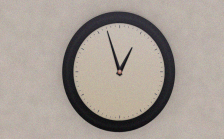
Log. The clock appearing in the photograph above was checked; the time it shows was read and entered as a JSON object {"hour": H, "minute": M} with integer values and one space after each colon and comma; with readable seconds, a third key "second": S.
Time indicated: {"hour": 12, "minute": 57}
